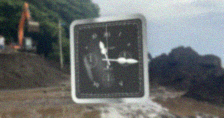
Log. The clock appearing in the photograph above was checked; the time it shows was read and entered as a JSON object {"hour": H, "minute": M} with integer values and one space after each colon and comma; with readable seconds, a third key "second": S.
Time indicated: {"hour": 11, "minute": 16}
